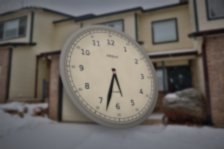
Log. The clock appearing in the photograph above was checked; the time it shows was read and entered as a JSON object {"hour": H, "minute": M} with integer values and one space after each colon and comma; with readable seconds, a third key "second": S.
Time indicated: {"hour": 5, "minute": 33}
